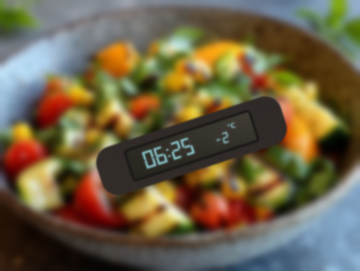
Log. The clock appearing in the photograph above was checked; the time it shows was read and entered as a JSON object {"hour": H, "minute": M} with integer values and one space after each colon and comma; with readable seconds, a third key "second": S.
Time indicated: {"hour": 6, "minute": 25}
